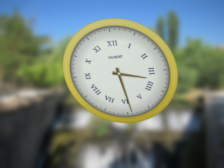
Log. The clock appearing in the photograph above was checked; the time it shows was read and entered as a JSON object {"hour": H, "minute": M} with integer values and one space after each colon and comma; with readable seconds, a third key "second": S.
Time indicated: {"hour": 3, "minute": 29}
